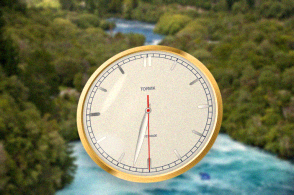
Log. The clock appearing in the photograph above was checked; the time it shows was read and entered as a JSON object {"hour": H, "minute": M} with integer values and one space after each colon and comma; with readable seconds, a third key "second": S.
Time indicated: {"hour": 6, "minute": 32, "second": 30}
